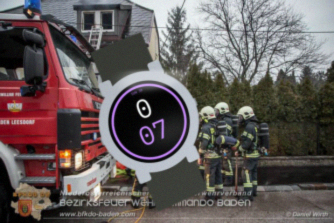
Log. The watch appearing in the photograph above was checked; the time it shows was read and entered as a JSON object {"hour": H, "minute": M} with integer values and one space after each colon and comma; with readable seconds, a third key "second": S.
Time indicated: {"hour": 0, "minute": 7}
